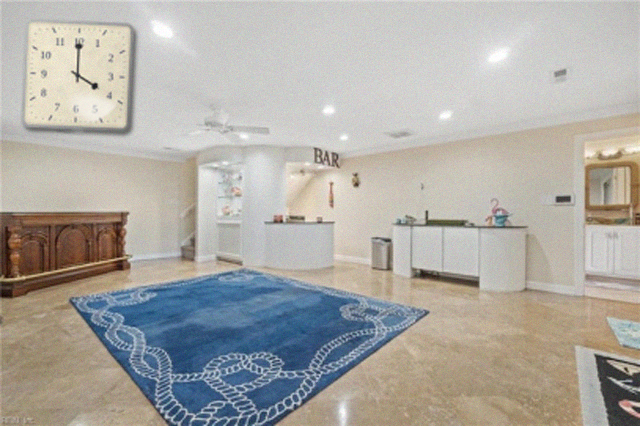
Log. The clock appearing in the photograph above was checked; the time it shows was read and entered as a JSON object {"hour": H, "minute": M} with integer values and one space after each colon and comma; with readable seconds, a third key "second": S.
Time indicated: {"hour": 4, "minute": 0}
